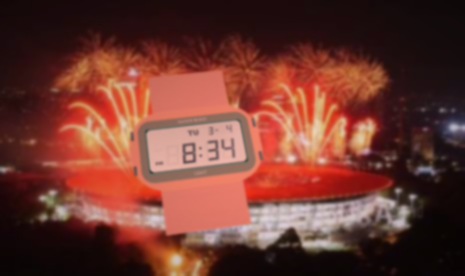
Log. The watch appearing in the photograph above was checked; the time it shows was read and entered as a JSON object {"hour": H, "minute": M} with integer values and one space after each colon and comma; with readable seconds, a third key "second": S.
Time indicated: {"hour": 8, "minute": 34}
